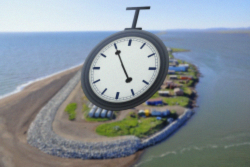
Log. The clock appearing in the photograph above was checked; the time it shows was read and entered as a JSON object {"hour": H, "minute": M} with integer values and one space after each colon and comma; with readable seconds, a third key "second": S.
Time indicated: {"hour": 4, "minute": 55}
